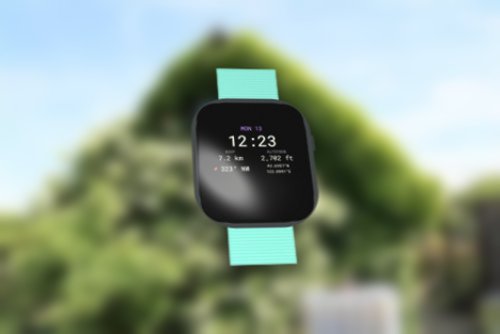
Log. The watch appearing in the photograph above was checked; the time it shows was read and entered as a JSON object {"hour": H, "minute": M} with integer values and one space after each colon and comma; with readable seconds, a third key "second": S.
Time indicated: {"hour": 12, "minute": 23}
